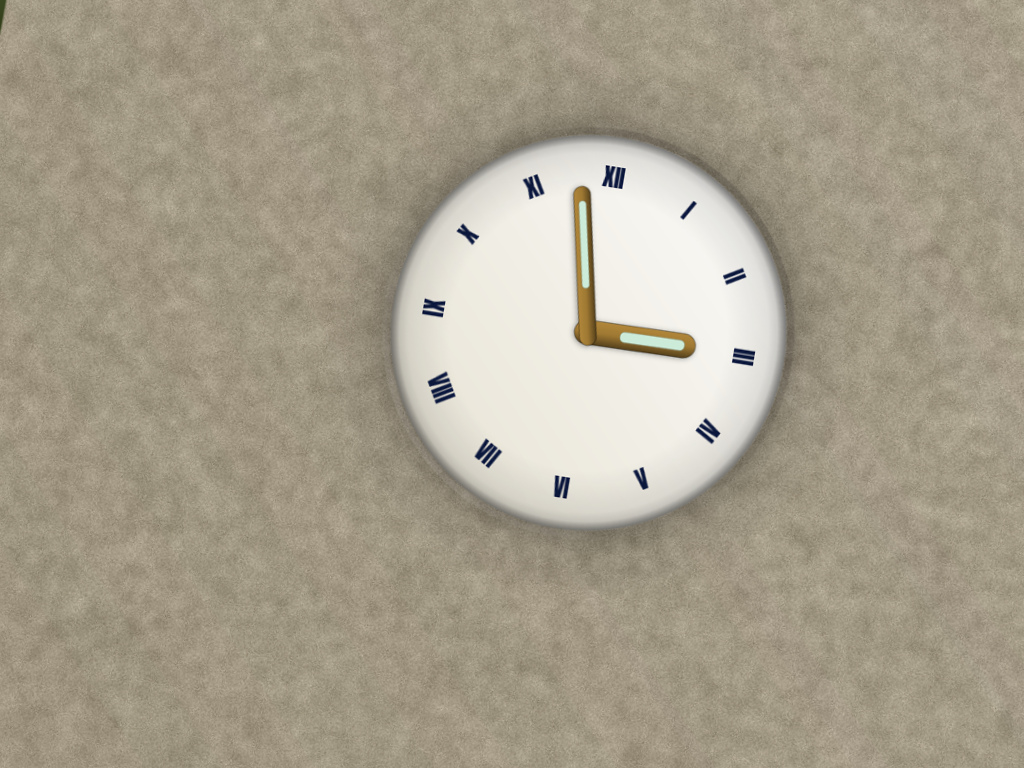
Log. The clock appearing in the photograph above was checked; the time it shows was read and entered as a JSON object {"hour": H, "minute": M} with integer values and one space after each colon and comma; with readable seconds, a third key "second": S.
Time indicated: {"hour": 2, "minute": 58}
